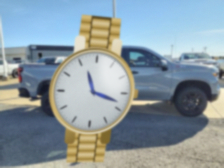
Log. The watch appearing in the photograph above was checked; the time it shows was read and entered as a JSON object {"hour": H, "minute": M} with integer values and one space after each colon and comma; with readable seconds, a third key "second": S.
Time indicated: {"hour": 11, "minute": 18}
